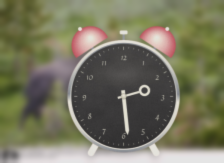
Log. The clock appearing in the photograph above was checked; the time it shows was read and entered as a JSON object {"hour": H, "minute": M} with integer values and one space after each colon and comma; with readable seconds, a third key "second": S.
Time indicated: {"hour": 2, "minute": 29}
